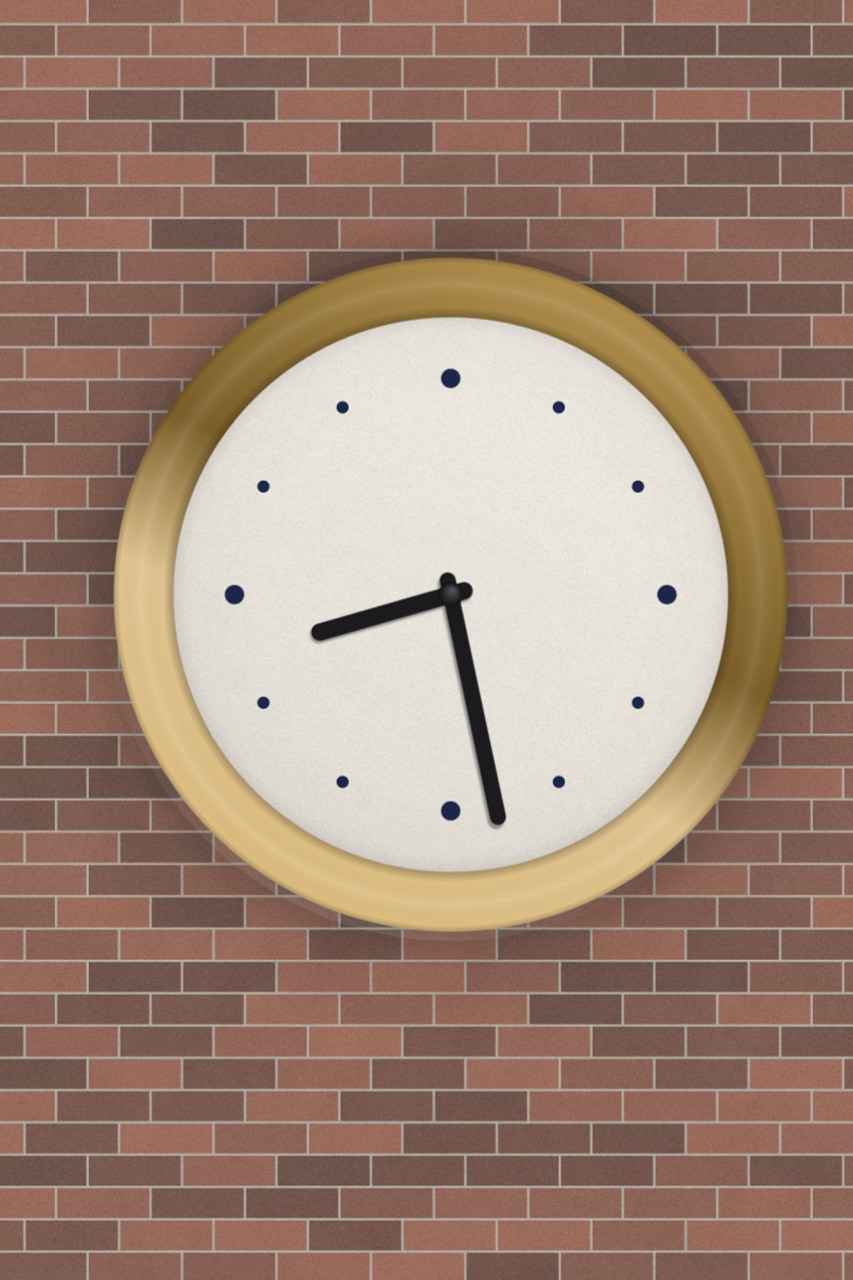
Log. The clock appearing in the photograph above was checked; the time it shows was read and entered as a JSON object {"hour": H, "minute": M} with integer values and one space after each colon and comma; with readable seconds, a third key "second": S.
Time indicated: {"hour": 8, "minute": 28}
